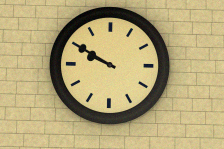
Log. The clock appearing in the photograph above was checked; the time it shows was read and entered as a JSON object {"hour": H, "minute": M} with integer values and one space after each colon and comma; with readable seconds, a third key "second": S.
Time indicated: {"hour": 9, "minute": 50}
